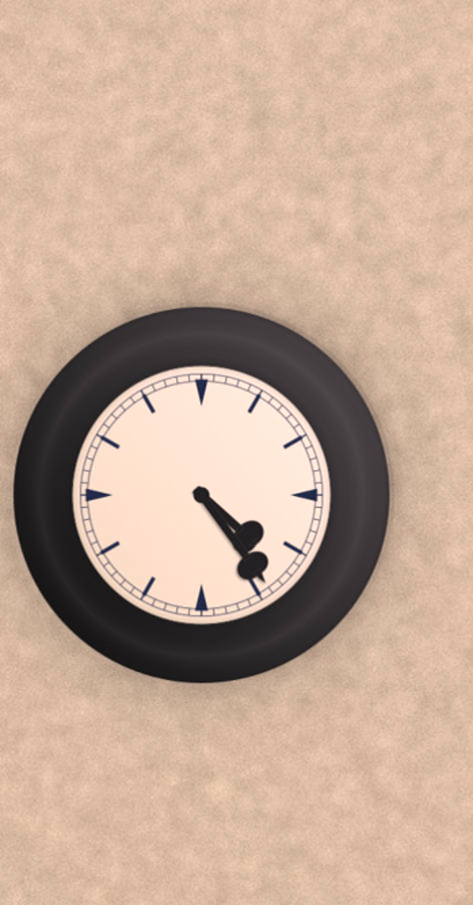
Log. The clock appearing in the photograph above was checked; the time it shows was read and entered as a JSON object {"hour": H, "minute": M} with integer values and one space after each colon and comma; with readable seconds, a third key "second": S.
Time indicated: {"hour": 4, "minute": 24}
